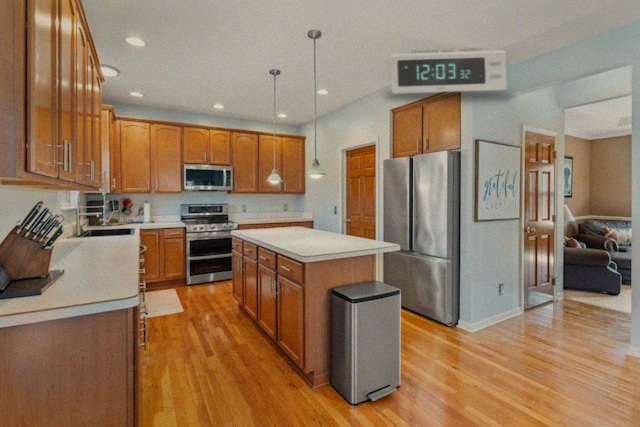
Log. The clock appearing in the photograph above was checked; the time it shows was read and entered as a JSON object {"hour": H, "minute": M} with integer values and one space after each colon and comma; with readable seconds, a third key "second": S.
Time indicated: {"hour": 12, "minute": 3}
